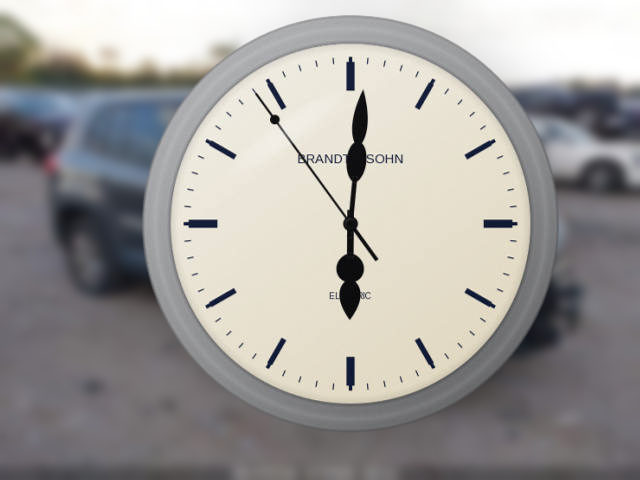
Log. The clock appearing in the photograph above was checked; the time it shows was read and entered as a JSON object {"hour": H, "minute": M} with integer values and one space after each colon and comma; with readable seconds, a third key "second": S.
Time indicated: {"hour": 6, "minute": 0, "second": 54}
